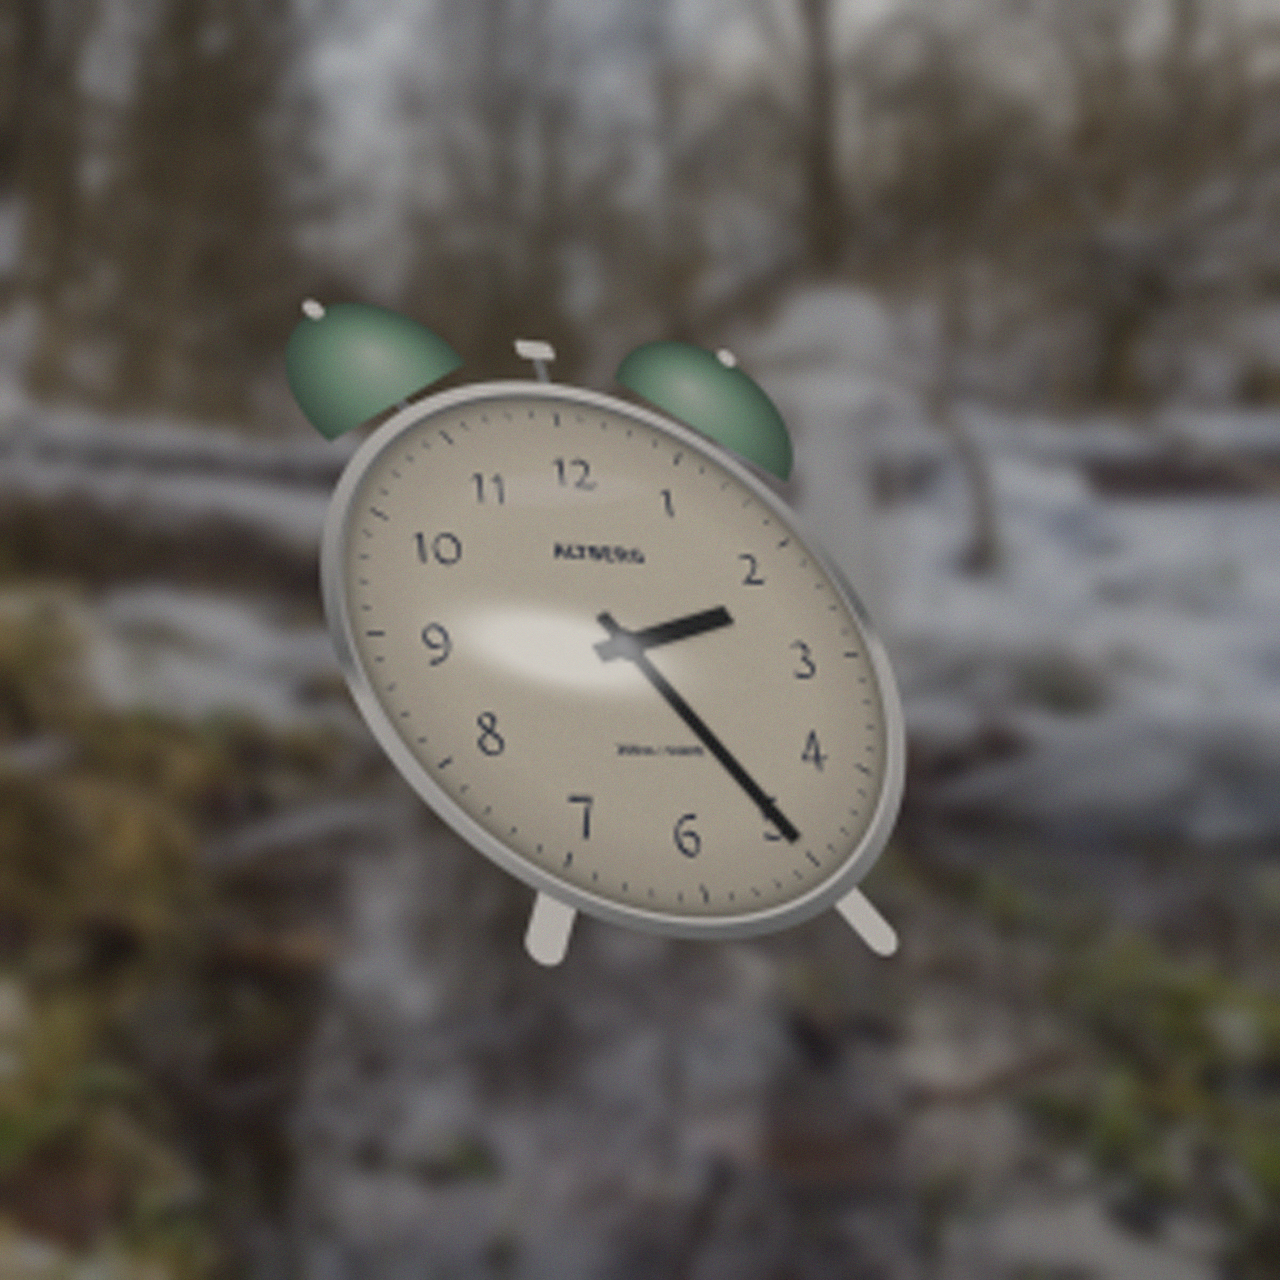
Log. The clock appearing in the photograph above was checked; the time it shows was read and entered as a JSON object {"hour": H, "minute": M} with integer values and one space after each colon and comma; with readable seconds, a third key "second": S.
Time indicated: {"hour": 2, "minute": 25}
